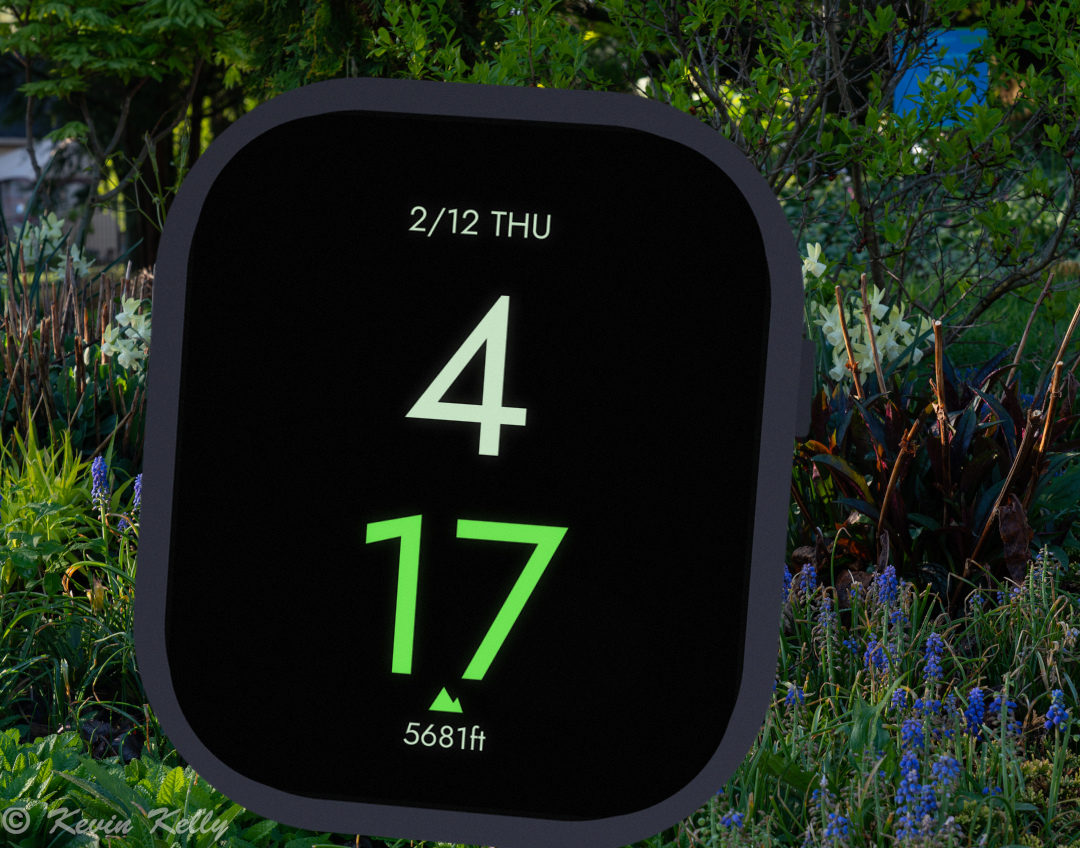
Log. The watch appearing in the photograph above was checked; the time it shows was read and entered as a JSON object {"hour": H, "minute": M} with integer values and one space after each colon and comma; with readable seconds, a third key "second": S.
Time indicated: {"hour": 4, "minute": 17}
